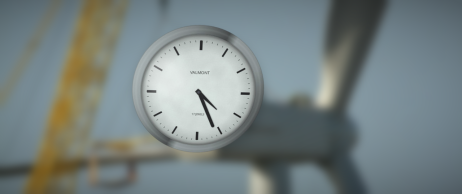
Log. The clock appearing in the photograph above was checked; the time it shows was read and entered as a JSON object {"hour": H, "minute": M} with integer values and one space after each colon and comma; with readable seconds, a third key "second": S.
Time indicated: {"hour": 4, "minute": 26}
